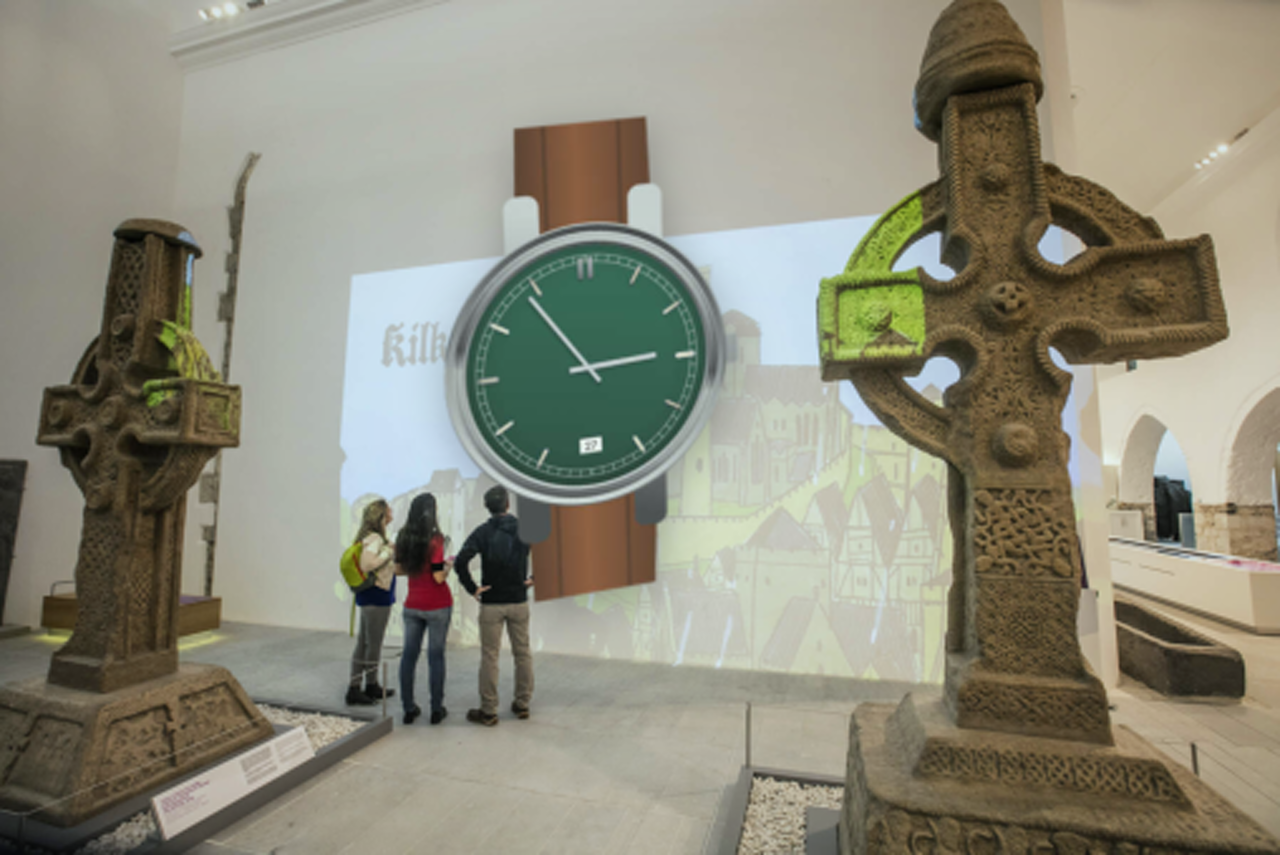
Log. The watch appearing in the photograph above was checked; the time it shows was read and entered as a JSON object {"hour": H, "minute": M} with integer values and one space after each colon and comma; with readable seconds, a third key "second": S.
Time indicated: {"hour": 2, "minute": 54}
